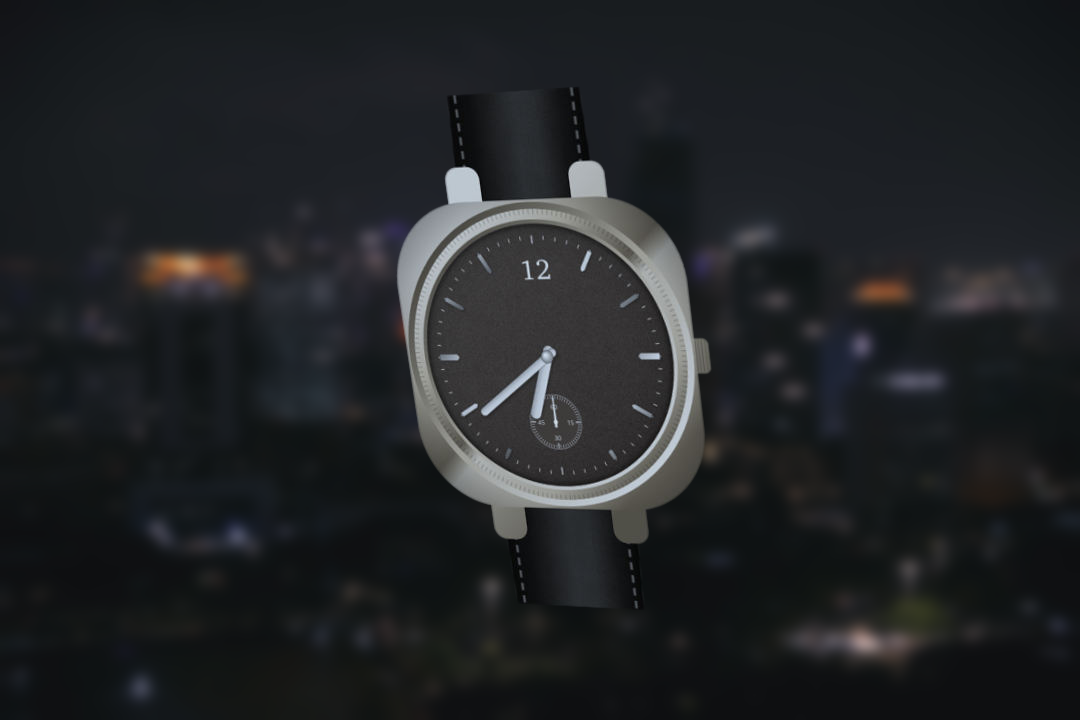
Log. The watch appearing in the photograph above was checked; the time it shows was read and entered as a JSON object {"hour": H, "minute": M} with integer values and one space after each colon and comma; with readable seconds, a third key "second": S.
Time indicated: {"hour": 6, "minute": 39}
